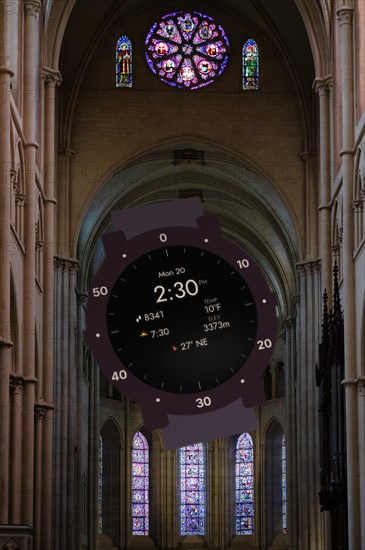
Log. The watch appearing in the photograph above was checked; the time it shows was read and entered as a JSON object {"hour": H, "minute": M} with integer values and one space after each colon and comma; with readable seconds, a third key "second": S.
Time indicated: {"hour": 2, "minute": 30}
